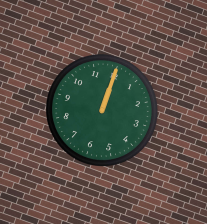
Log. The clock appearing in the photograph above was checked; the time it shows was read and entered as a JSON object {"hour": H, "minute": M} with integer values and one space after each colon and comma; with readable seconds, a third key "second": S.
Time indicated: {"hour": 12, "minute": 0}
